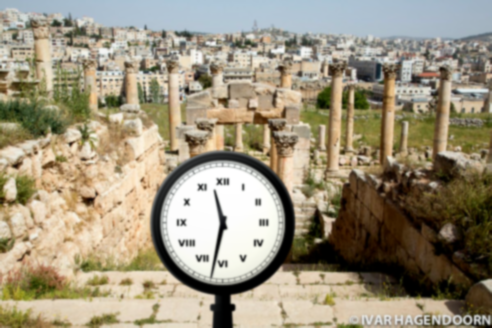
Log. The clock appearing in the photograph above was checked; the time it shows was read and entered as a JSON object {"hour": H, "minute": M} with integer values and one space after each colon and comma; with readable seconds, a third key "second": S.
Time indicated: {"hour": 11, "minute": 32}
